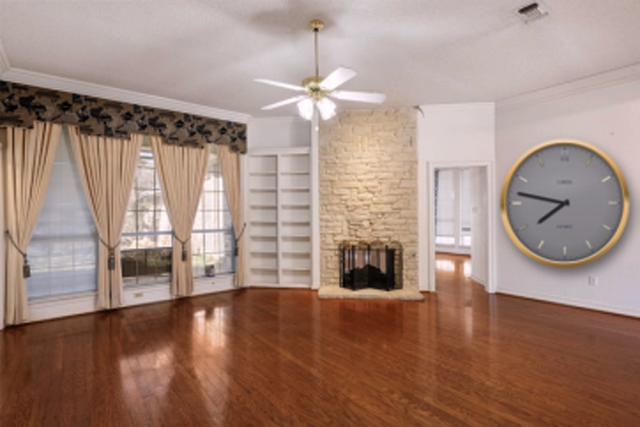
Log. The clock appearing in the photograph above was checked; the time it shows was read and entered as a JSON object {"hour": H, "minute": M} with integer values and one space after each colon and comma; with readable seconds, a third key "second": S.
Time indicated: {"hour": 7, "minute": 47}
